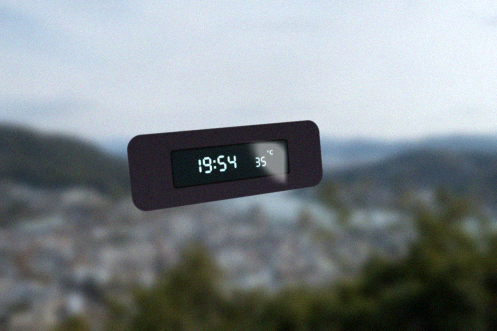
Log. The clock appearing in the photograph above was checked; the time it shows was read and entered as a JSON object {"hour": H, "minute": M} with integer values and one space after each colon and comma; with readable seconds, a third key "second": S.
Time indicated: {"hour": 19, "minute": 54}
